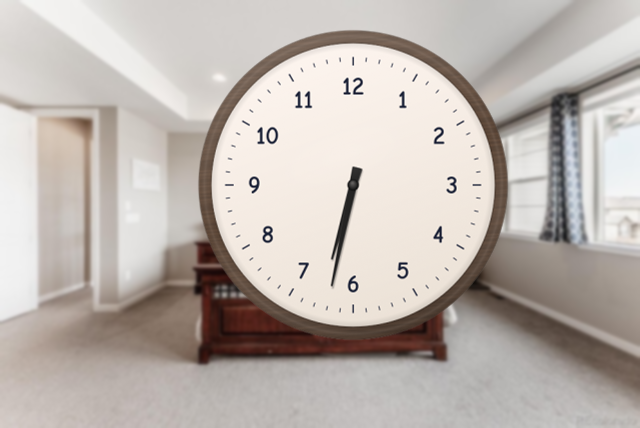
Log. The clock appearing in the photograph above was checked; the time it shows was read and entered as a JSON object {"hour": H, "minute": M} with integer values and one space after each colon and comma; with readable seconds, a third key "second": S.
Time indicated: {"hour": 6, "minute": 32}
